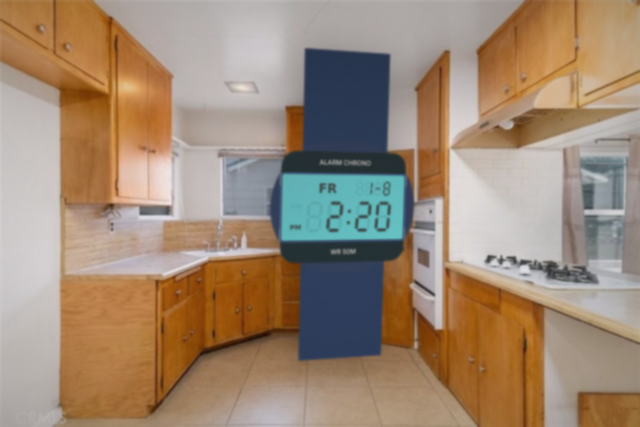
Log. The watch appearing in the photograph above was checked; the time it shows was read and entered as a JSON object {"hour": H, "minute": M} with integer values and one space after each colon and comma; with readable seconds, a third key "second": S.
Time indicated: {"hour": 2, "minute": 20}
